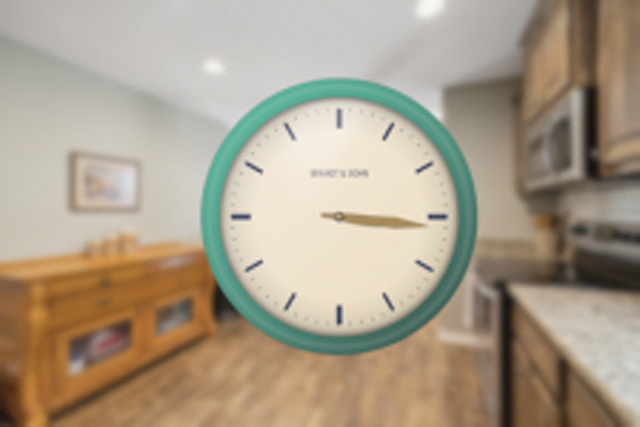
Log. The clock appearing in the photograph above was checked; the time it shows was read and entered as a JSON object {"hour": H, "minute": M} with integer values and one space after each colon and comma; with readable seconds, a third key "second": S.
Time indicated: {"hour": 3, "minute": 16}
